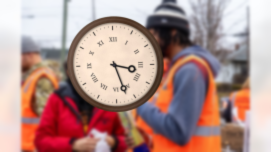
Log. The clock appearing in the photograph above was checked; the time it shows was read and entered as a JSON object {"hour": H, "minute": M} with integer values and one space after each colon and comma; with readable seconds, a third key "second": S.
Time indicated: {"hour": 3, "minute": 27}
